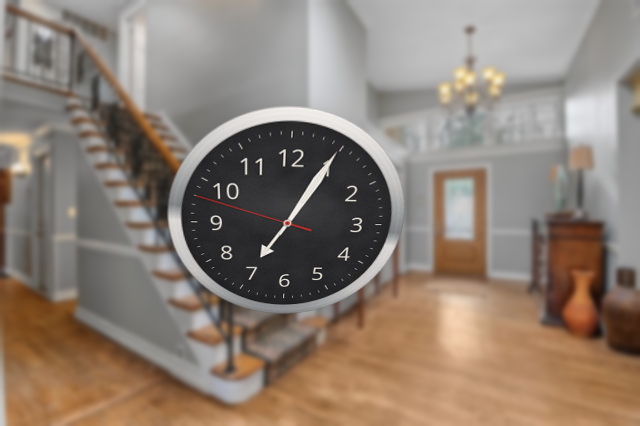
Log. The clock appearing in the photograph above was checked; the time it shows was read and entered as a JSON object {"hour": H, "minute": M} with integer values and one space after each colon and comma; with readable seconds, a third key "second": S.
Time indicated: {"hour": 7, "minute": 4, "second": 48}
